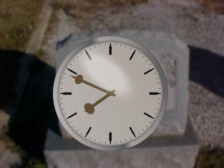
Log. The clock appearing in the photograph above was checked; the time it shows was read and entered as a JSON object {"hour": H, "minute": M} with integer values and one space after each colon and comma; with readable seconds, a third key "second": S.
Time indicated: {"hour": 7, "minute": 49}
